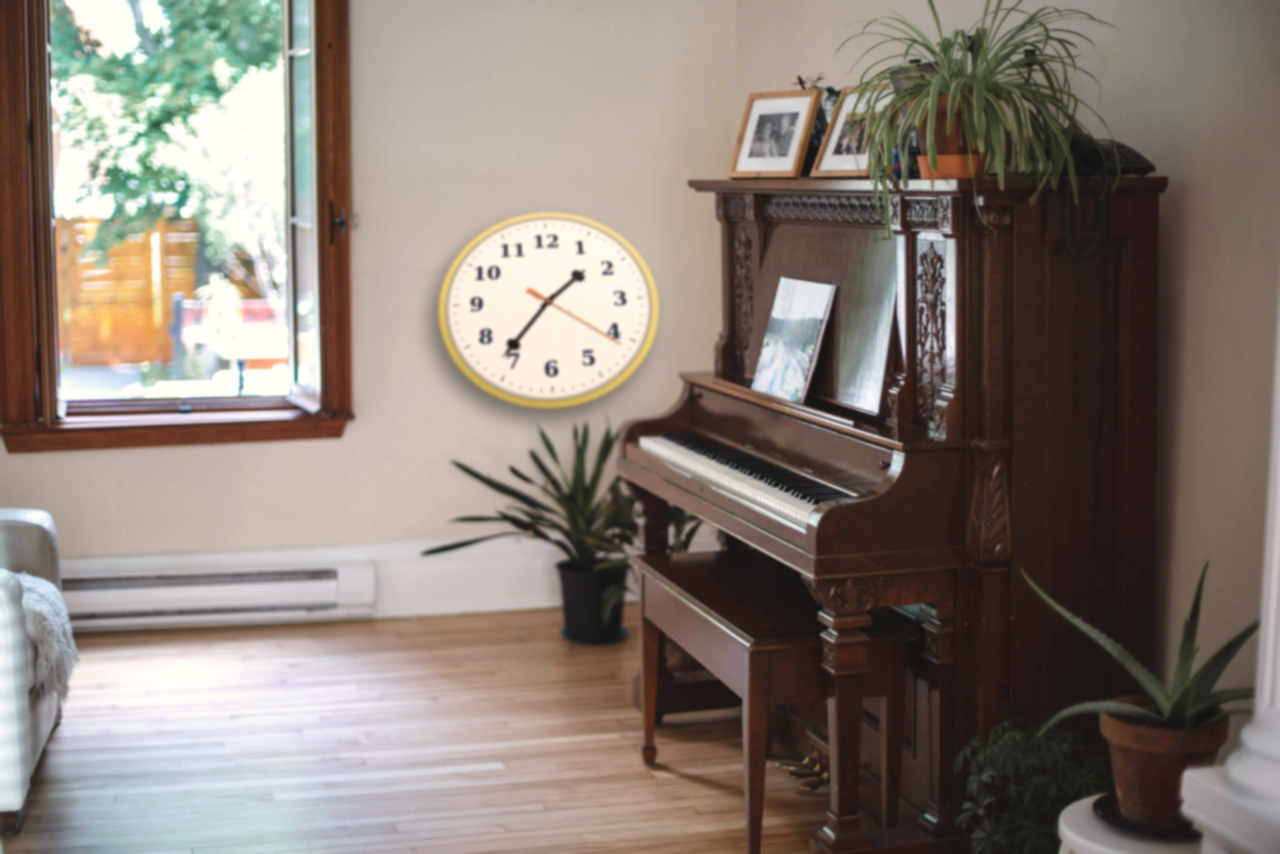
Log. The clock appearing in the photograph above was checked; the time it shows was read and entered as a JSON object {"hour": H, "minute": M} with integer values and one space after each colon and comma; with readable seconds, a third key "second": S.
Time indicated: {"hour": 1, "minute": 36, "second": 21}
